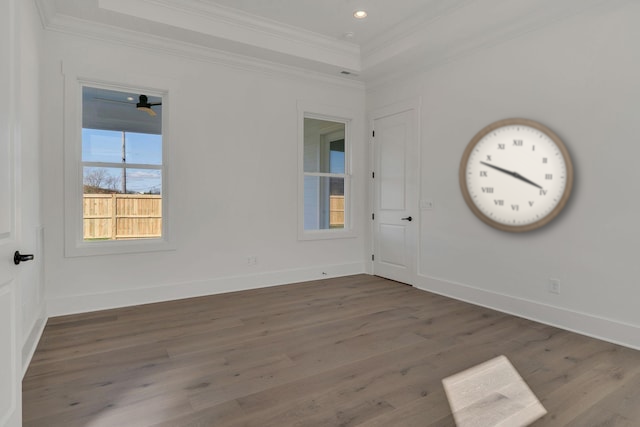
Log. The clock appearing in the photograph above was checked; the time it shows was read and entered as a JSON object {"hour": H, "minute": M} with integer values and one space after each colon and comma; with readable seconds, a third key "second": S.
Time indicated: {"hour": 3, "minute": 48}
